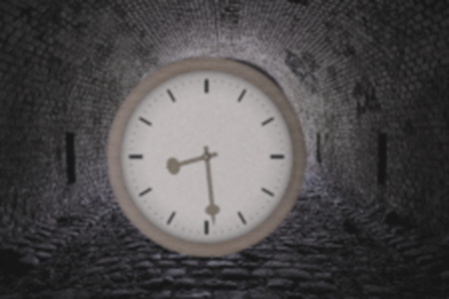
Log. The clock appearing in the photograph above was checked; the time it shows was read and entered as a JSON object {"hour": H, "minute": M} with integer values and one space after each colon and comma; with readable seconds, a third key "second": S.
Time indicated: {"hour": 8, "minute": 29}
